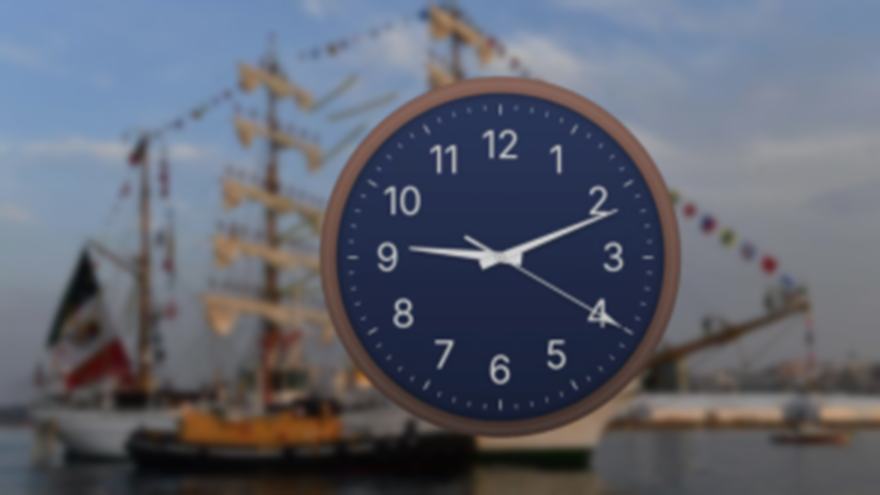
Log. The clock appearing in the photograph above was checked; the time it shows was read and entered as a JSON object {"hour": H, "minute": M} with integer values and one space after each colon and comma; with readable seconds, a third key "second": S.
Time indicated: {"hour": 9, "minute": 11, "second": 20}
